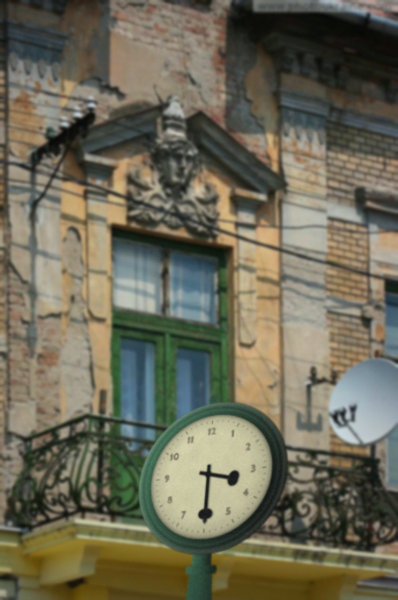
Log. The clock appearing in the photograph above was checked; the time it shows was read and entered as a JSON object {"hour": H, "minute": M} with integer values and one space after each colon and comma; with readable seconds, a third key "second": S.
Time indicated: {"hour": 3, "minute": 30}
